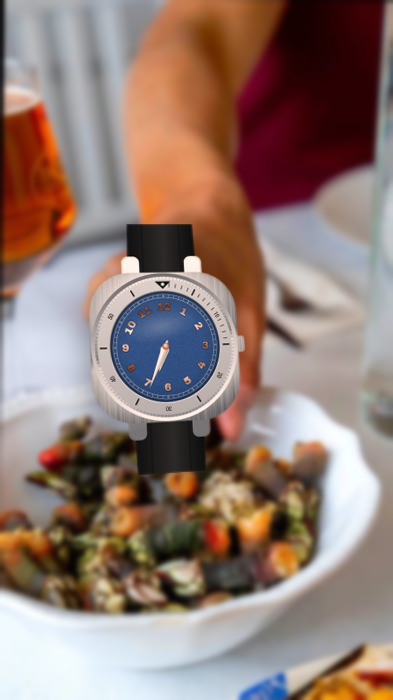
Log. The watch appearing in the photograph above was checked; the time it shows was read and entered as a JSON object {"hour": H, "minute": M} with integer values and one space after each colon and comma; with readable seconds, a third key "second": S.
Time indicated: {"hour": 6, "minute": 34}
